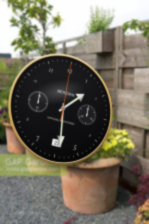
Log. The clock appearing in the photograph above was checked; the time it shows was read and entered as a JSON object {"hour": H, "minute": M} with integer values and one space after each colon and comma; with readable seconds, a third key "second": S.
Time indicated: {"hour": 1, "minute": 29}
